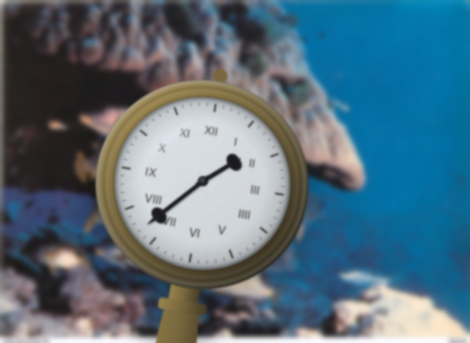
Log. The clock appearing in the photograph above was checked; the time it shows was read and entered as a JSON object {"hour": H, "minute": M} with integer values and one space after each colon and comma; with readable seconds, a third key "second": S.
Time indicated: {"hour": 1, "minute": 37}
